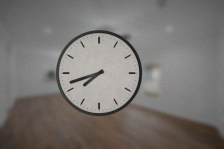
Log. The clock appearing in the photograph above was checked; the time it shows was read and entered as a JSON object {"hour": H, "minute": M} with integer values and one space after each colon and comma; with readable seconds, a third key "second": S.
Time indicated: {"hour": 7, "minute": 42}
